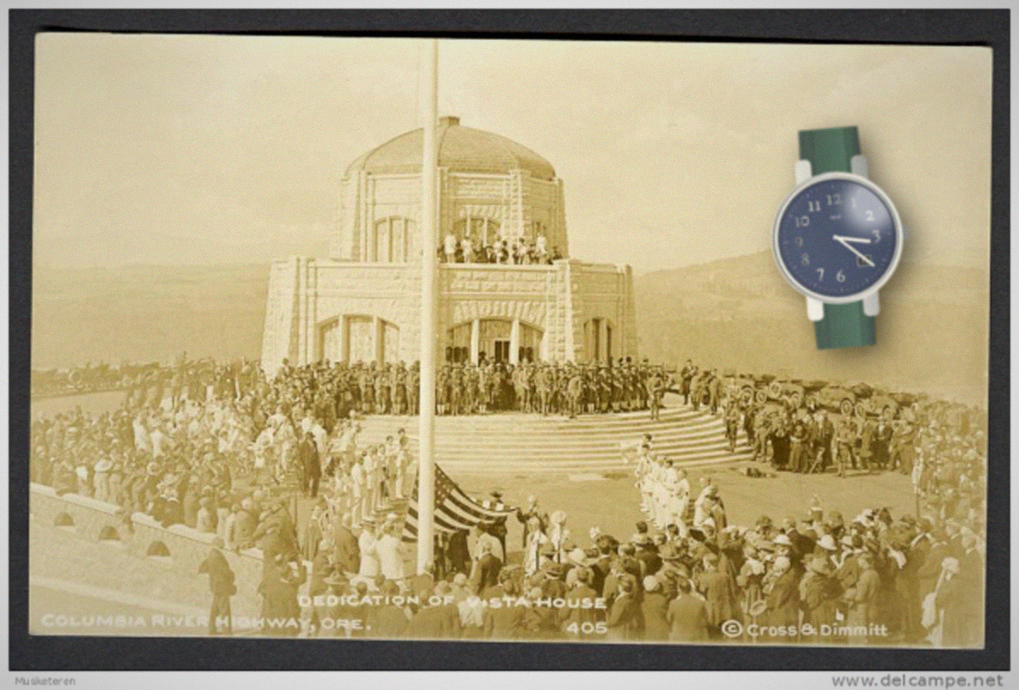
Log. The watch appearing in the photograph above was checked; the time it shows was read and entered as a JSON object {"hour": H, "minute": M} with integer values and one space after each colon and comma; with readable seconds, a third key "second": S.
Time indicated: {"hour": 3, "minute": 22}
